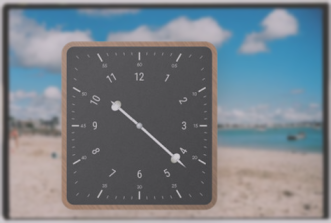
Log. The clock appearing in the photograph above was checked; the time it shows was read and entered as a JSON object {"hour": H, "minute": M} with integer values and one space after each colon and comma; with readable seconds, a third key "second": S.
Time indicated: {"hour": 10, "minute": 22}
